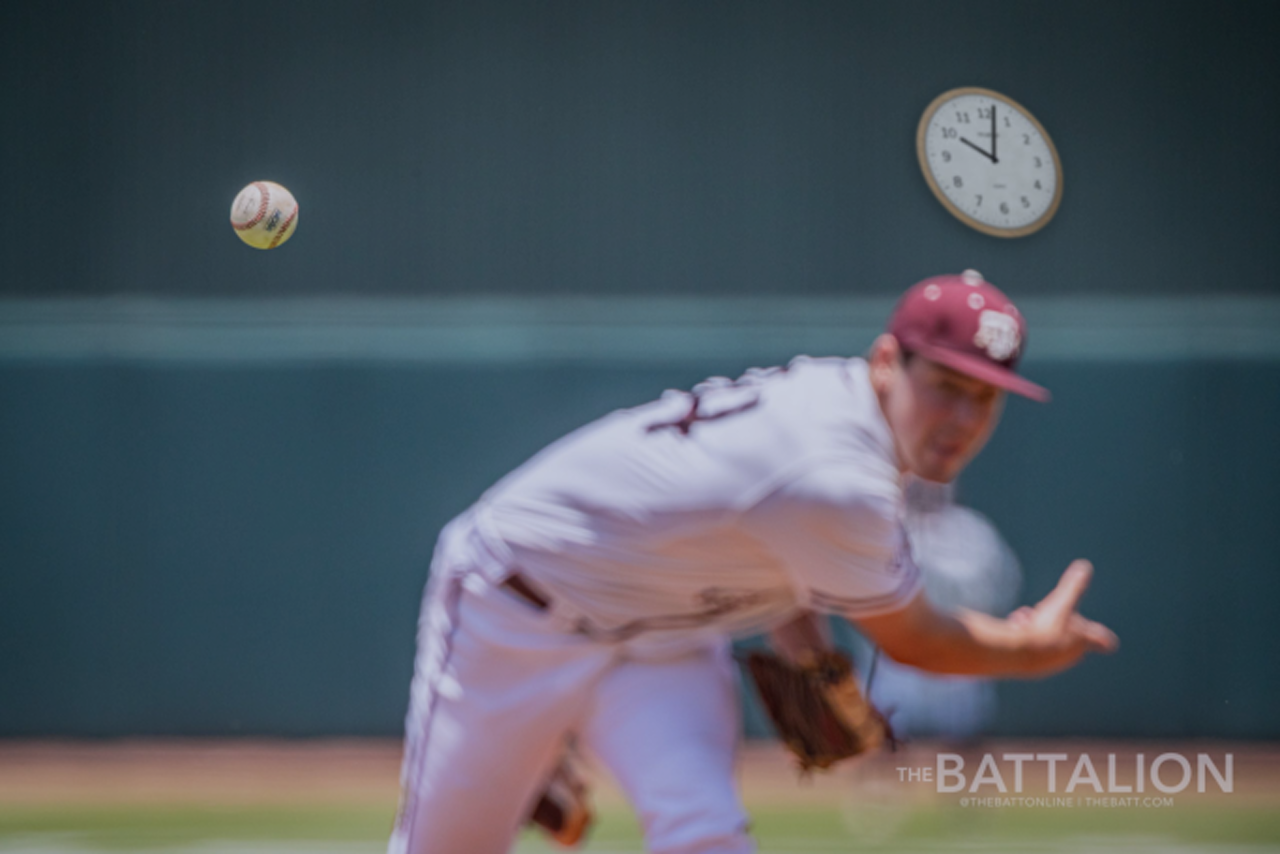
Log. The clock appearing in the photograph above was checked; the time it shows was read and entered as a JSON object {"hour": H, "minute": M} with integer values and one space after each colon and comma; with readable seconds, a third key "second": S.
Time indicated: {"hour": 10, "minute": 2}
